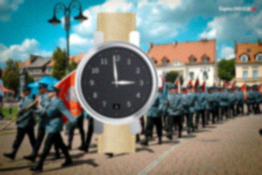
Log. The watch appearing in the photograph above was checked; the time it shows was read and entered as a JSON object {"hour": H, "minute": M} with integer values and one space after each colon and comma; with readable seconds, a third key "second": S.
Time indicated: {"hour": 2, "minute": 59}
